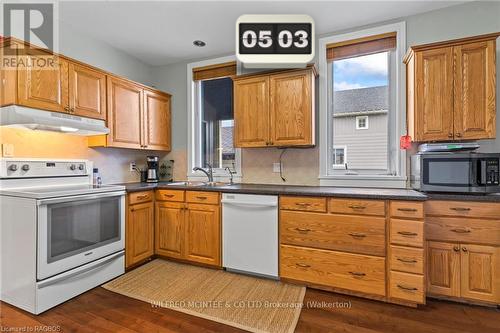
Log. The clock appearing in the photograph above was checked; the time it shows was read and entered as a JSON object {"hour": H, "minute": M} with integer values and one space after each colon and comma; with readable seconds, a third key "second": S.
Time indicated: {"hour": 5, "minute": 3}
